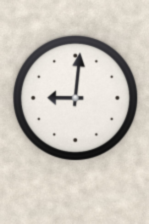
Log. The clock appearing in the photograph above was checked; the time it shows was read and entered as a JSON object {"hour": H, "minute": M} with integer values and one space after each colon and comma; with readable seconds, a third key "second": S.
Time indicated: {"hour": 9, "minute": 1}
